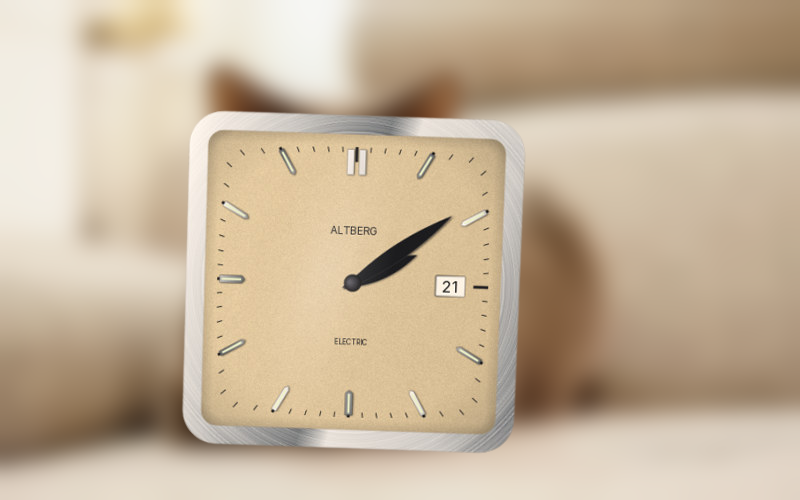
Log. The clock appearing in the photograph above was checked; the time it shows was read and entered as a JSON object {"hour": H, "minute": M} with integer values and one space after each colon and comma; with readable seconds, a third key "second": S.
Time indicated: {"hour": 2, "minute": 9}
